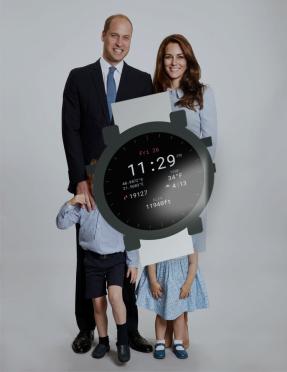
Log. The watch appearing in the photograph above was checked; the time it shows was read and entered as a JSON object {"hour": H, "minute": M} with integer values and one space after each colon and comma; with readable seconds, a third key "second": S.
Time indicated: {"hour": 11, "minute": 29}
